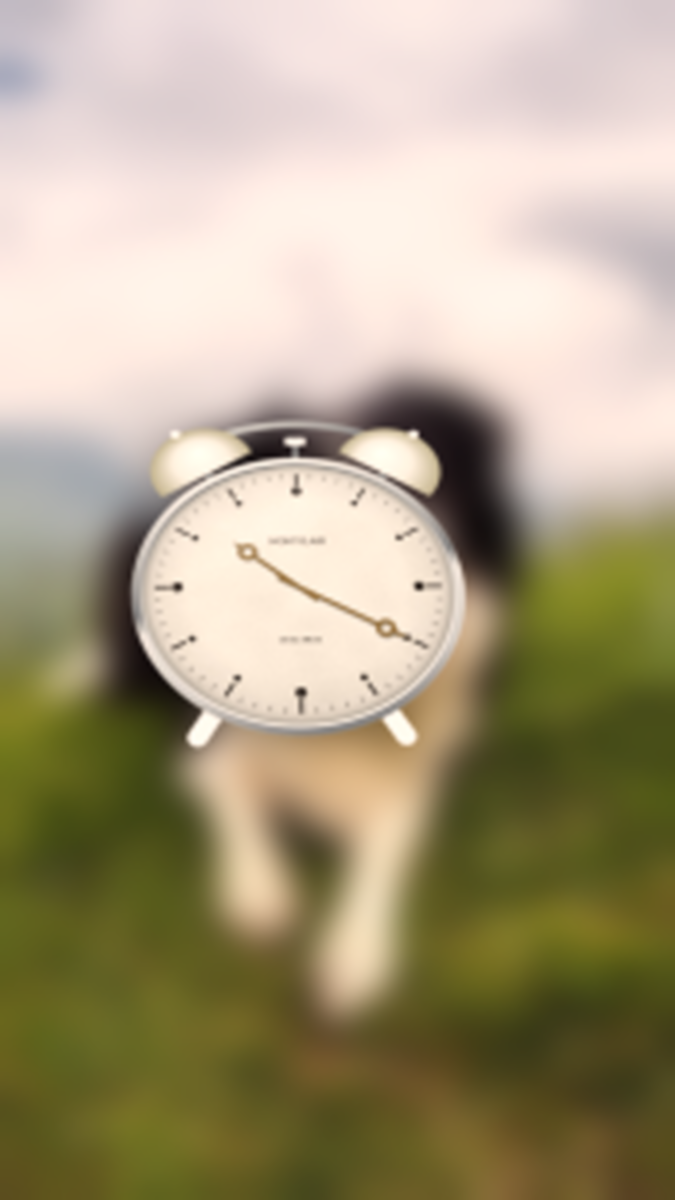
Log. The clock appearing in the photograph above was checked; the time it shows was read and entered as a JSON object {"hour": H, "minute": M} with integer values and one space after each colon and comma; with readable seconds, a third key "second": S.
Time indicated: {"hour": 10, "minute": 20}
